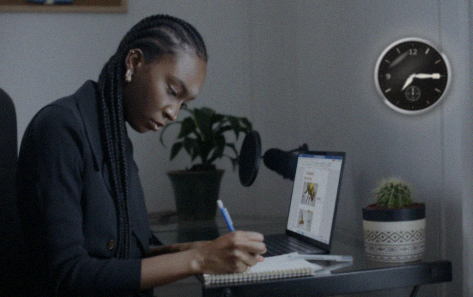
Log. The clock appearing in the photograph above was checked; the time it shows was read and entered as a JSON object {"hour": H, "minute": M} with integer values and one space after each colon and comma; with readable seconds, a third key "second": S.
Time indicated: {"hour": 7, "minute": 15}
